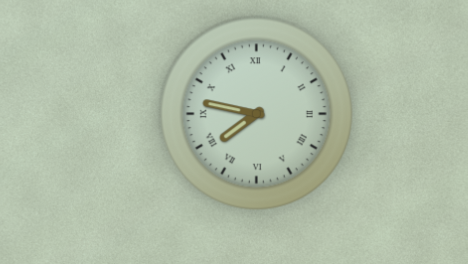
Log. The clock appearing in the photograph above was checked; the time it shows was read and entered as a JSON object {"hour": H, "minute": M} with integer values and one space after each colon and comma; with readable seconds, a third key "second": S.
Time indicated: {"hour": 7, "minute": 47}
